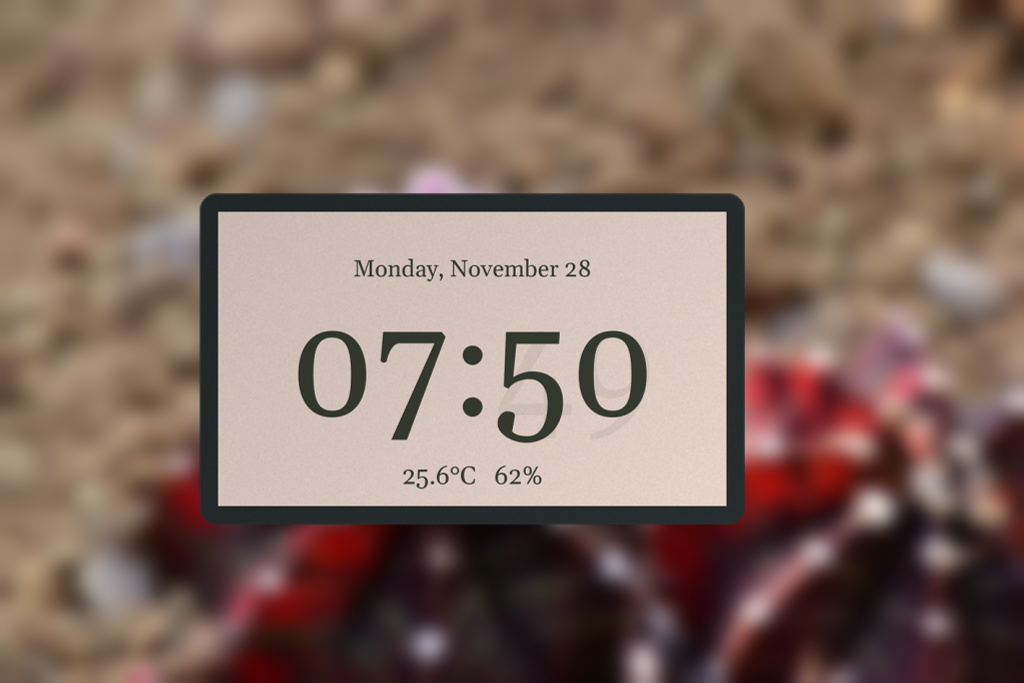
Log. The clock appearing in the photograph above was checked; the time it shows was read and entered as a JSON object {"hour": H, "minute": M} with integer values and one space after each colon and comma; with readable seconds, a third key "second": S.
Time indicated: {"hour": 7, "minute": 50}
